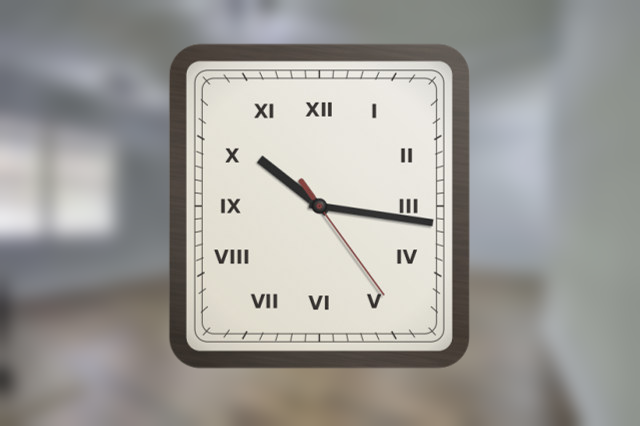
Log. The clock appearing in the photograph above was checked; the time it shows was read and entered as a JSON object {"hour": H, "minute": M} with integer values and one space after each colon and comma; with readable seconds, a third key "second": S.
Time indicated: {"hour": 10, "minute": 16, "second": 24}
